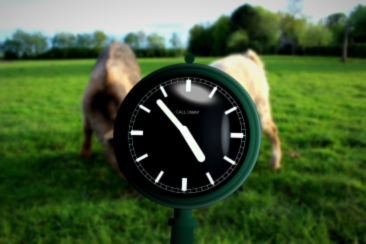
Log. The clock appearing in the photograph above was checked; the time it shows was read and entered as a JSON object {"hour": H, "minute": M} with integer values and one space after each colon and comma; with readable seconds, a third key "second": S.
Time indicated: {"hour": 4, "minute": 53}
